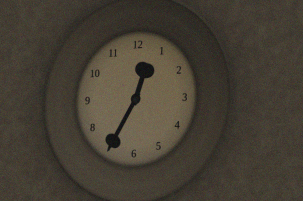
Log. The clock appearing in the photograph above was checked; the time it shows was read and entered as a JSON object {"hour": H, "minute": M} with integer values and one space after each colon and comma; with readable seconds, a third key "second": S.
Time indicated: {"hour": 12, "minute": 35}
